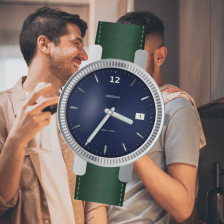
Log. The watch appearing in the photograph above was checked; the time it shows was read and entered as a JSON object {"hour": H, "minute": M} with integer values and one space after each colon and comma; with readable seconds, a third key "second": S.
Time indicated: {"hour": 3, "minute": 35}
